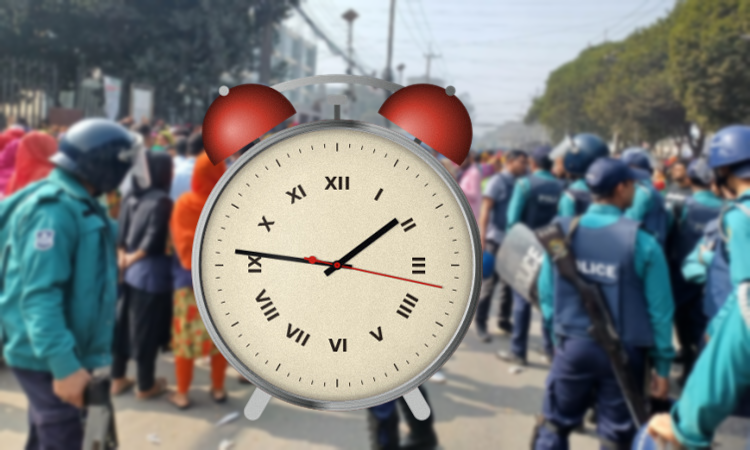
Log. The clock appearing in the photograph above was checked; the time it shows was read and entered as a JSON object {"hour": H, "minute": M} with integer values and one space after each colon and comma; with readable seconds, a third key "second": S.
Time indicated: {"hour": 1, "minute": 46, "second": 17}
